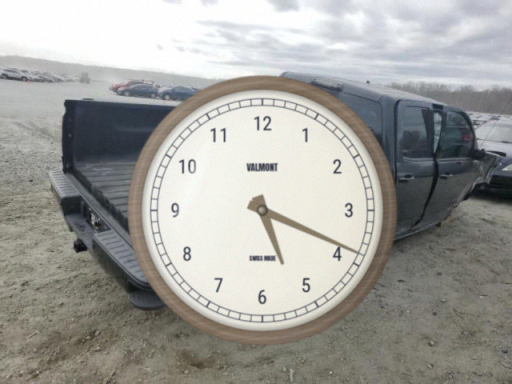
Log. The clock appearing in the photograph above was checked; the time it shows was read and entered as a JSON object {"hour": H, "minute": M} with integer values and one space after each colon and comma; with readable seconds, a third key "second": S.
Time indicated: {"hour": 5, "minute": 19}
